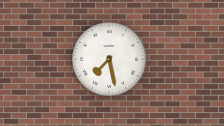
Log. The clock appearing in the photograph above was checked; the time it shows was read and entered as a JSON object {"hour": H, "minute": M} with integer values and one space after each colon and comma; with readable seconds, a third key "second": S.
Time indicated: {"hour": 7, "minute": 28}
